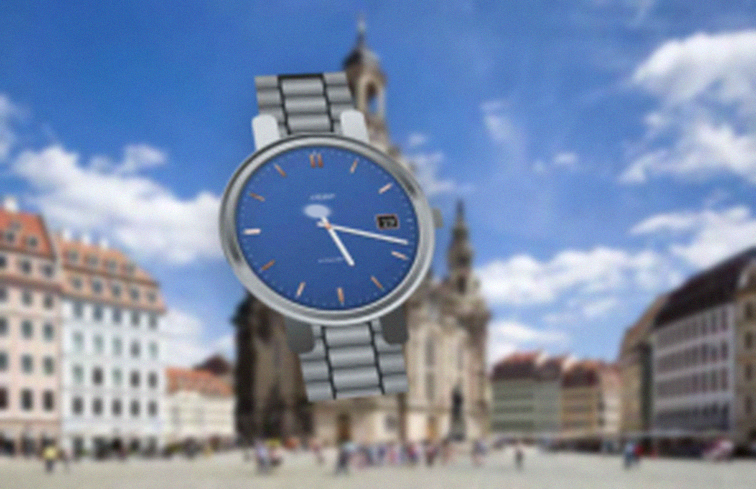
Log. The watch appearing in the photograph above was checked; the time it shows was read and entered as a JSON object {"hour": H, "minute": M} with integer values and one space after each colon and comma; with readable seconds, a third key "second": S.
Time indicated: {"hour": 5, "minute": 18}
